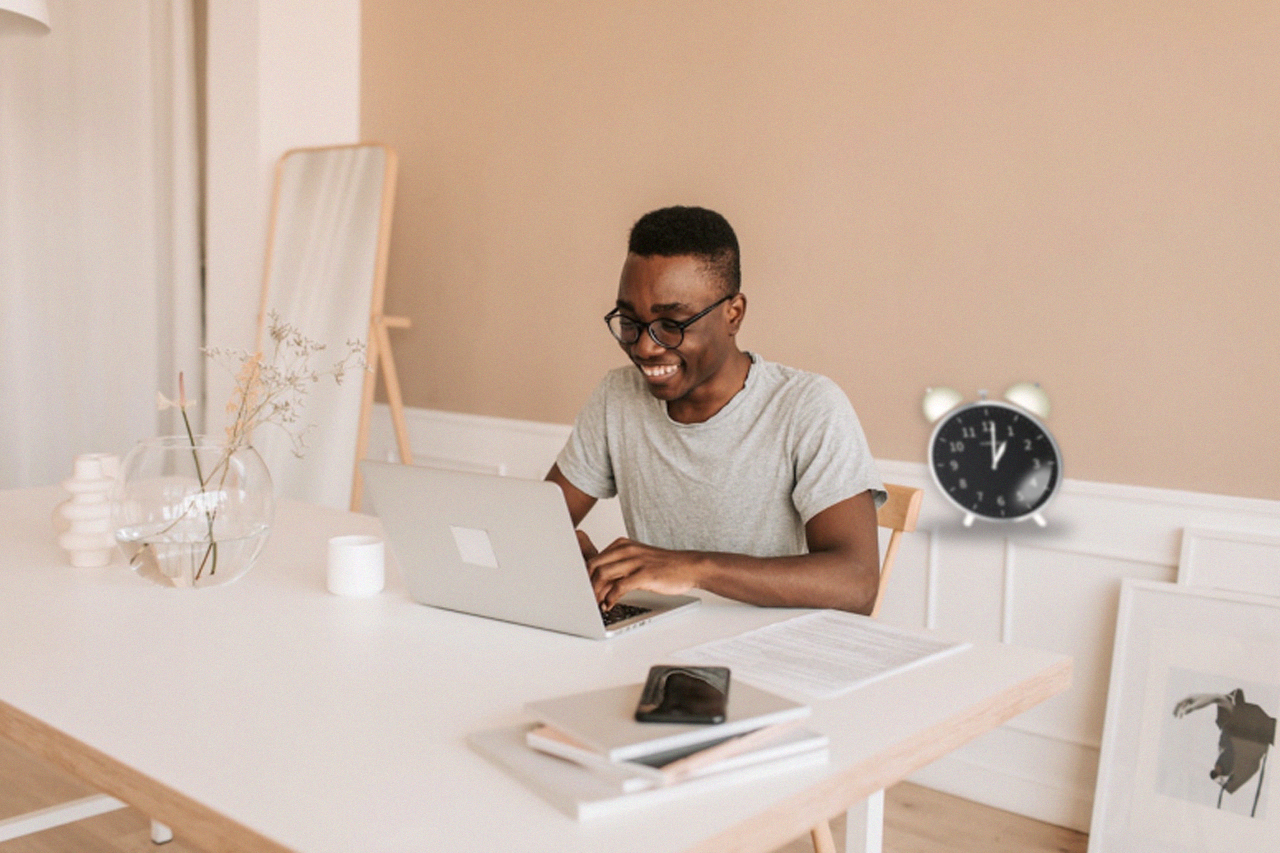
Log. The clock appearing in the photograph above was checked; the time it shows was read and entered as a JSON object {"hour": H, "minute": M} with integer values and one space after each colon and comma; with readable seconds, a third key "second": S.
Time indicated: {"hour": 1, "minute": 1}
